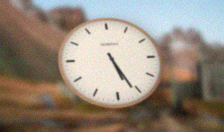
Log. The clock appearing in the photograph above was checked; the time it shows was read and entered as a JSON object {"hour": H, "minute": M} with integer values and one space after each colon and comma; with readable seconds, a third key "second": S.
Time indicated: {"hour": 5, "minute": 26}
